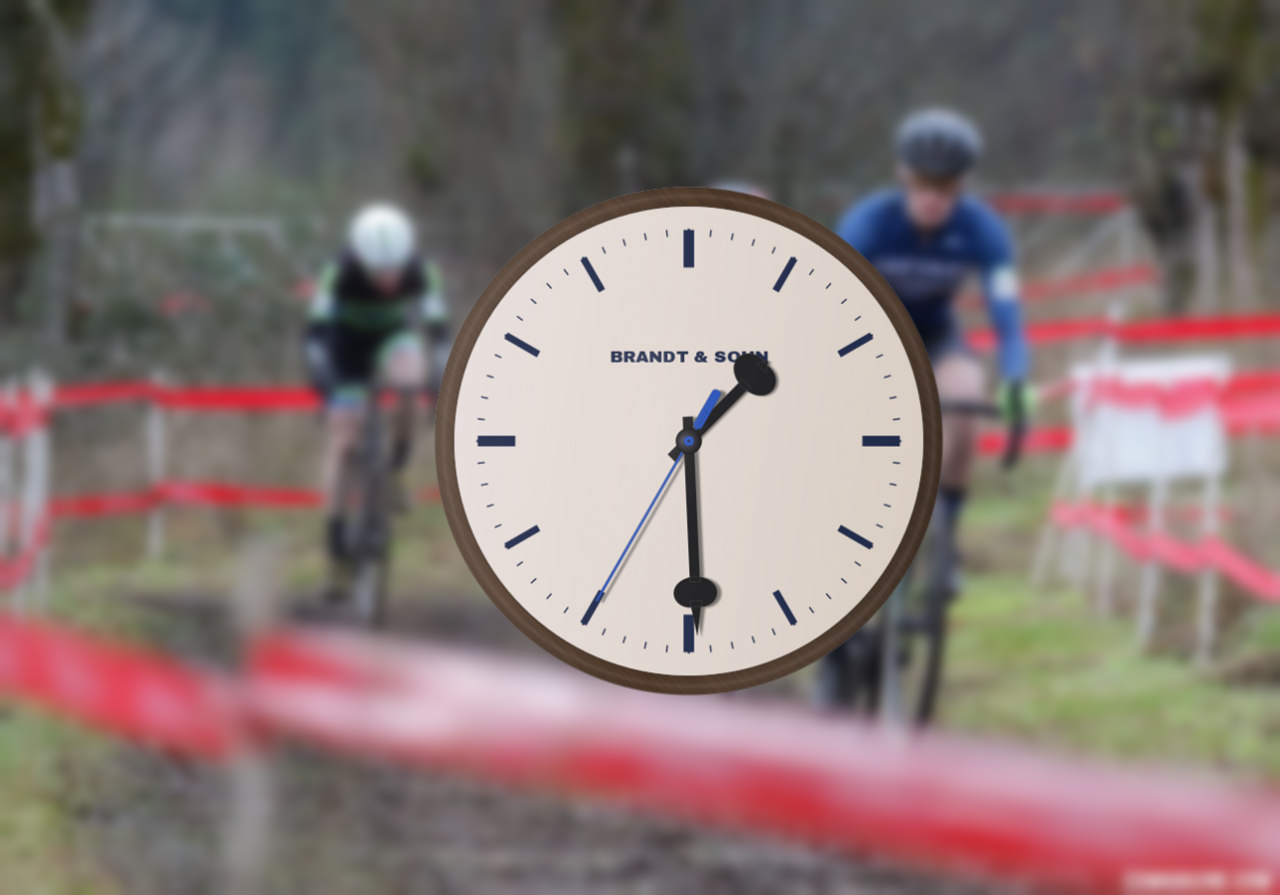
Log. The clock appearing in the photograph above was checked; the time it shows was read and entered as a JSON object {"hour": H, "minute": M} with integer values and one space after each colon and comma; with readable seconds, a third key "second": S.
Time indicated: {"hour": 1, "minute": 29, "second": 35}
